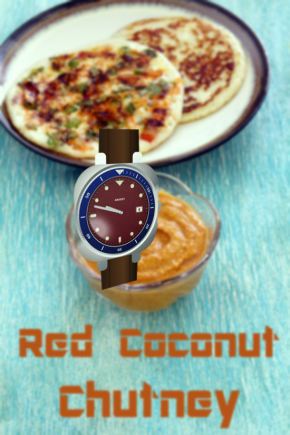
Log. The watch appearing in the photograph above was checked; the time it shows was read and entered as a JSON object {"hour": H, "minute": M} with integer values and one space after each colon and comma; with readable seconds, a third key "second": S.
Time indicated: {"hour": 9, "minute": 48}
